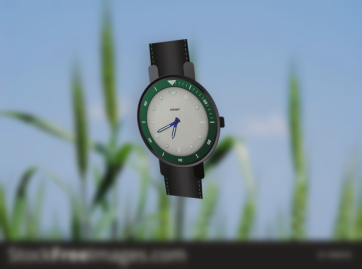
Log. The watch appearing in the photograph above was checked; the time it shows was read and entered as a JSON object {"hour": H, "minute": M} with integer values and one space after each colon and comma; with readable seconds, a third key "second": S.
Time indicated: {"hour": 6, "minute": 41}
